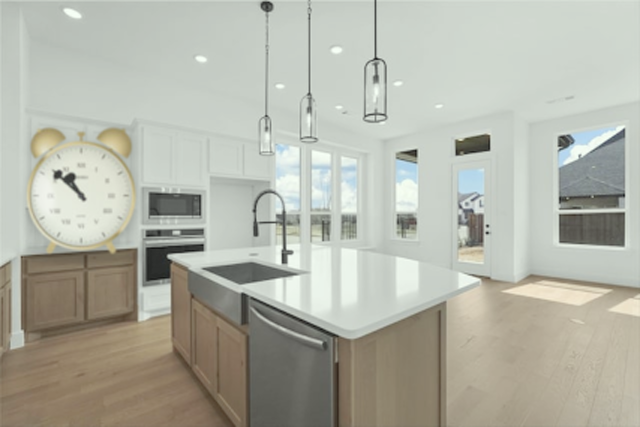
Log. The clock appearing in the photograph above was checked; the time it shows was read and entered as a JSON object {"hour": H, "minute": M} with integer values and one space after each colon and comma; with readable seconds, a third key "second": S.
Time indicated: {"hour": 10, "minute": 52}
